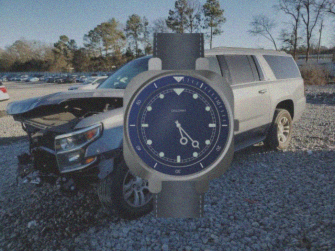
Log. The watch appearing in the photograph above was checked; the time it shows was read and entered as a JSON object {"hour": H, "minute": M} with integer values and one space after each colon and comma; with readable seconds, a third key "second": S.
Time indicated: {"hour": 5, "minute": 23}
